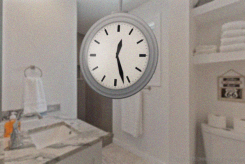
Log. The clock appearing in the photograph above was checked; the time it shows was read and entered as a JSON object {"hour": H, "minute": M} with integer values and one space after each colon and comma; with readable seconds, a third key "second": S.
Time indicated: {"hour": 12, "minute": 27}
